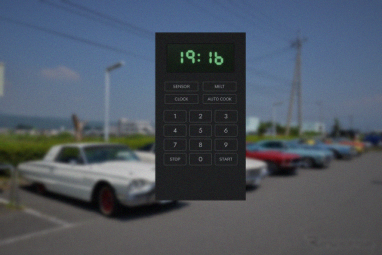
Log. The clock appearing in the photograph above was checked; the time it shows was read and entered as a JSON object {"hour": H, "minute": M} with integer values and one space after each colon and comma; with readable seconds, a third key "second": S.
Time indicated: {"hour": 19, "minute": 16}
